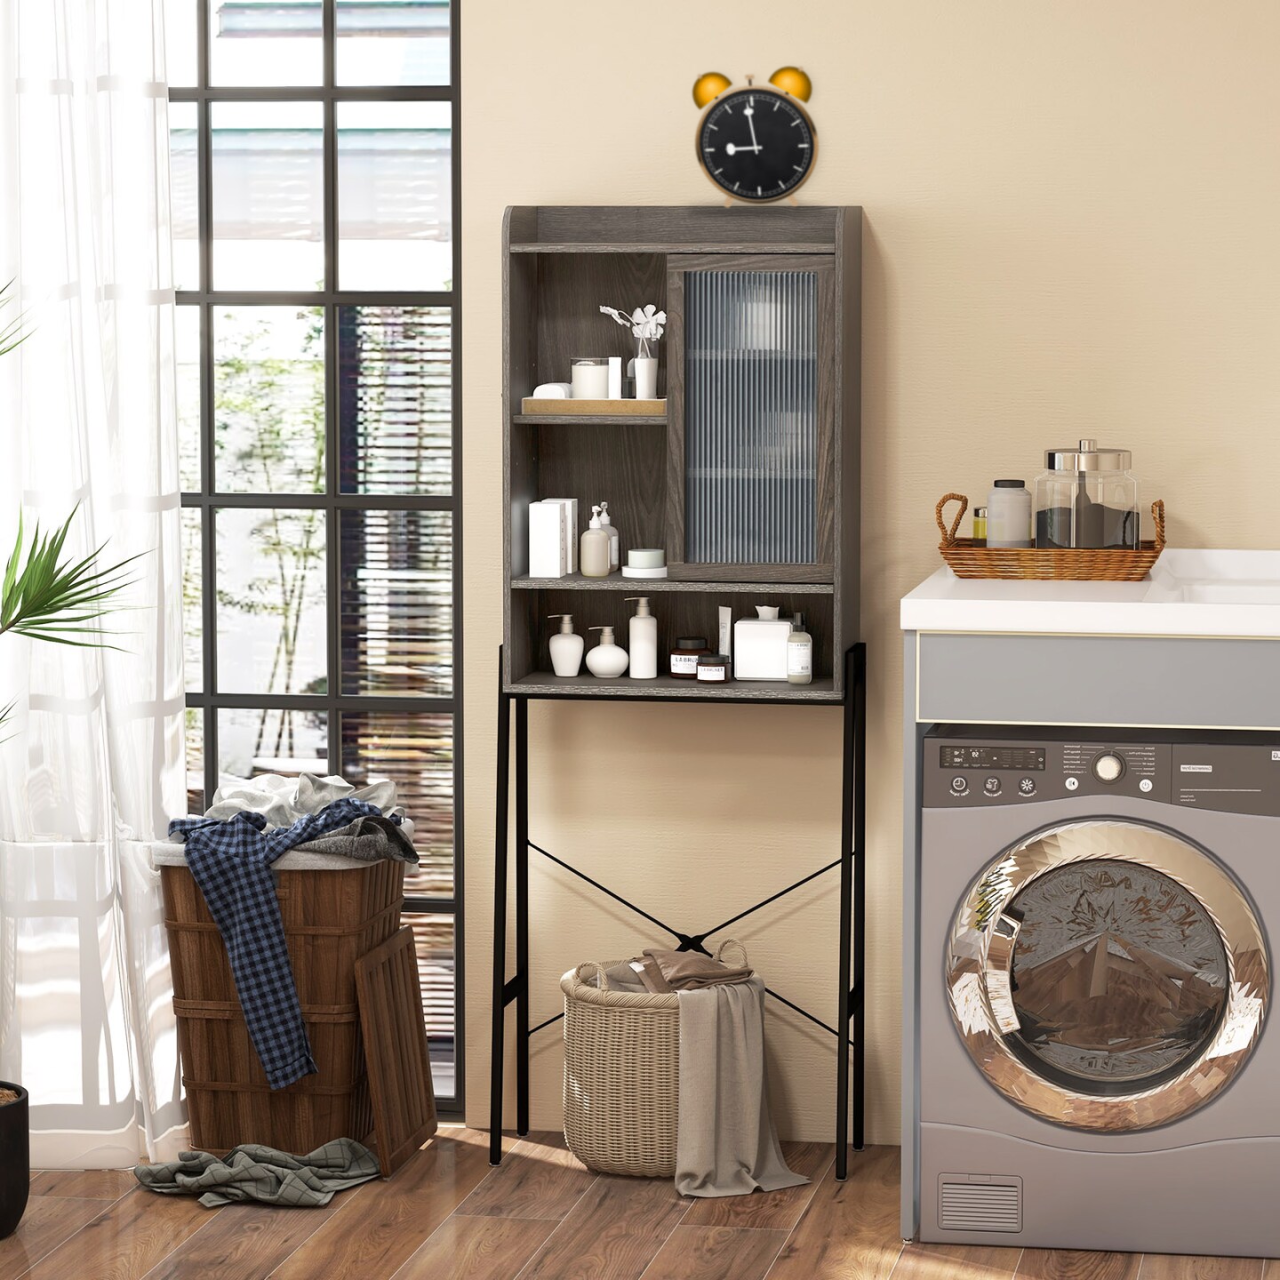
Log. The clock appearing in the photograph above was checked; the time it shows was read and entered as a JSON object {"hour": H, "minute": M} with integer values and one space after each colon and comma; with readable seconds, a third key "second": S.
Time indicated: {"hour": 8, "minute": 59}
